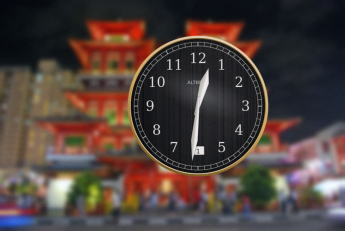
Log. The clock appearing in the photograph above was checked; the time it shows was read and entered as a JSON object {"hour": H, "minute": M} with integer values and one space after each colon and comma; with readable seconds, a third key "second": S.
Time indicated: {"hour": 12, "minute": 31}
